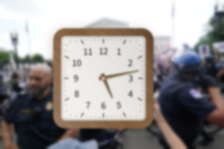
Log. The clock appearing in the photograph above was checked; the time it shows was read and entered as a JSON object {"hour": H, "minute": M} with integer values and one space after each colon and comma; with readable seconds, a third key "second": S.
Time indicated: {"hour": 5, "minute": 13}
